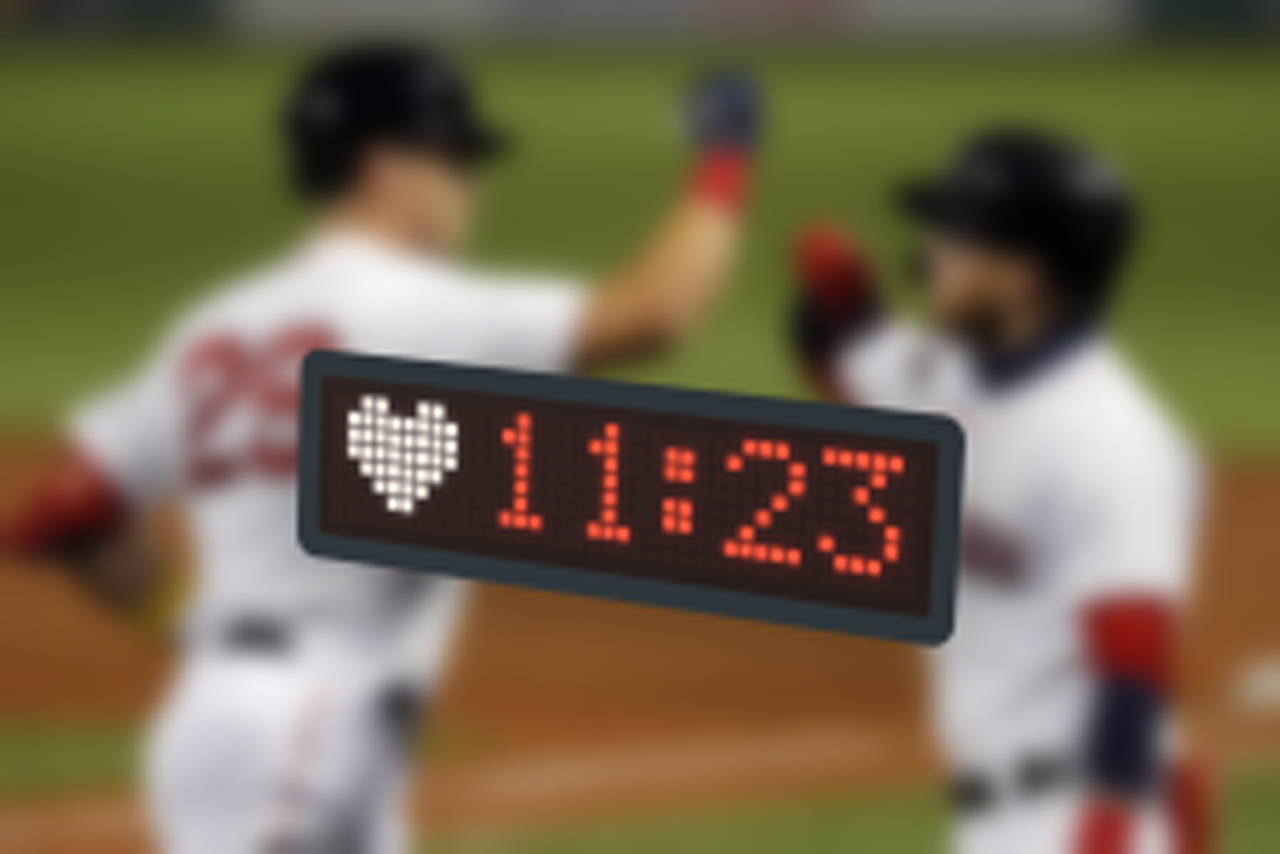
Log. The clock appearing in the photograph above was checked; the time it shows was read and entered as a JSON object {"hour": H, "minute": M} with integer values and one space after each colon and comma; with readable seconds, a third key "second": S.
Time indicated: {"hour": 11, "minute": 23}
